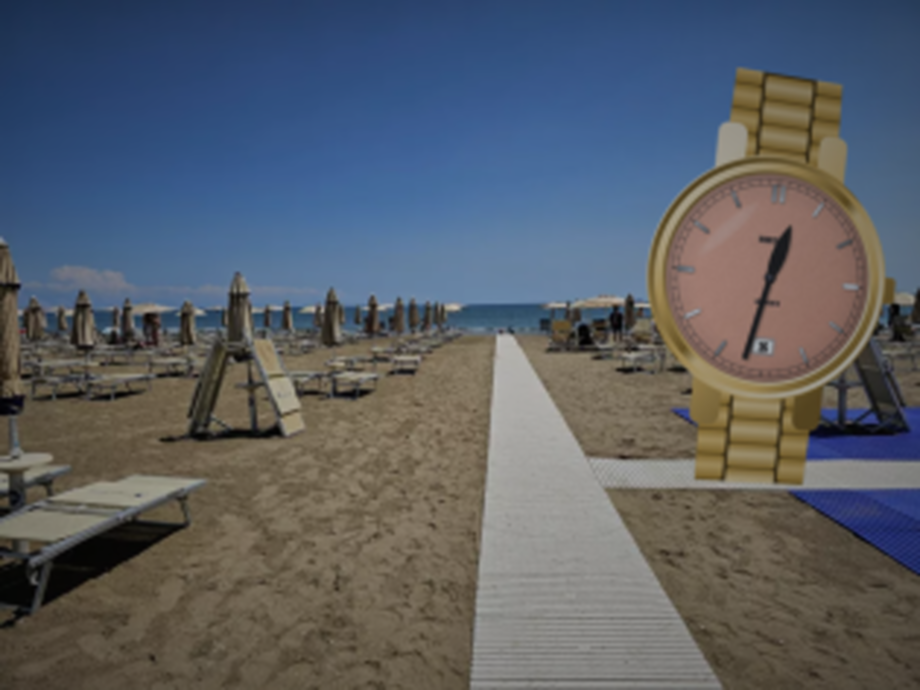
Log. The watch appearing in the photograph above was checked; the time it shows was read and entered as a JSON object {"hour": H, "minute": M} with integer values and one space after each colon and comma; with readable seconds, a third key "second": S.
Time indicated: {"hour": 12, "minute": 32}
